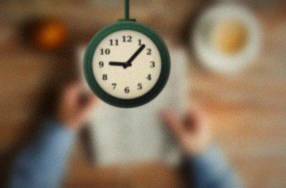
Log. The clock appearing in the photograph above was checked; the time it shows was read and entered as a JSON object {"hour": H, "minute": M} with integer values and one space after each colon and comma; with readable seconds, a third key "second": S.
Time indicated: {"hour": 9, "minute": 7}
